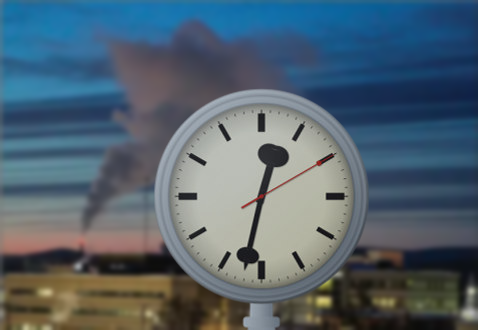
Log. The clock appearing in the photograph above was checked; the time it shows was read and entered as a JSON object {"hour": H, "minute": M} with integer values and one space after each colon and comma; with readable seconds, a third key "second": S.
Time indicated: {"hour": 12, "minute": 32, "second": 10}
